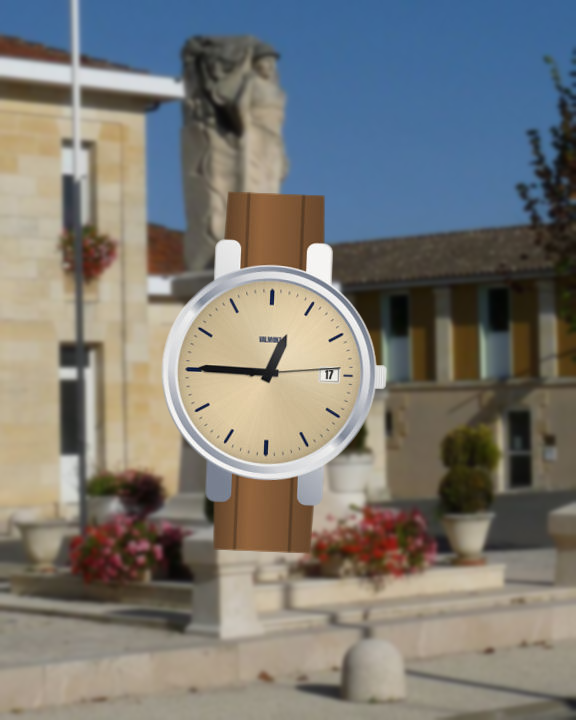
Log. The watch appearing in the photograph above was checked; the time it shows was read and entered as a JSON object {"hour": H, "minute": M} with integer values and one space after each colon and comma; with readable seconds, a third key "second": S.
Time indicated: {"hour": 12, "minute": 45, "second": 14}
